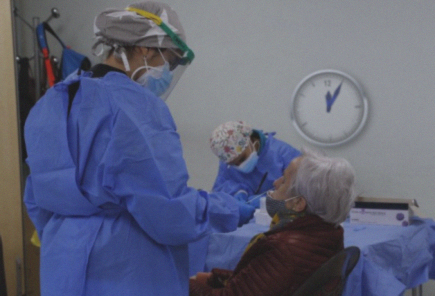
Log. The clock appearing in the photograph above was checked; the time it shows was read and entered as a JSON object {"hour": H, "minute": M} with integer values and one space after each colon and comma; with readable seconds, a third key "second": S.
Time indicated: {"hour": 12, "minute": 5}
